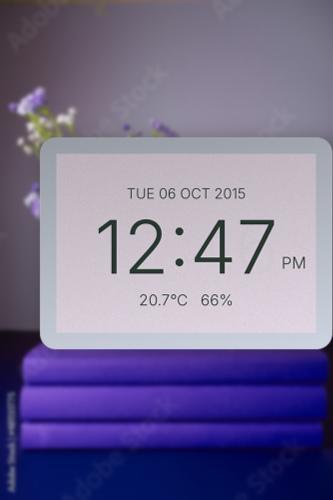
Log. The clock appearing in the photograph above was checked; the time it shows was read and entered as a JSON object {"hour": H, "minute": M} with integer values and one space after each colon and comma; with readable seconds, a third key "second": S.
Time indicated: {"hour": 12, "minute": 47}
